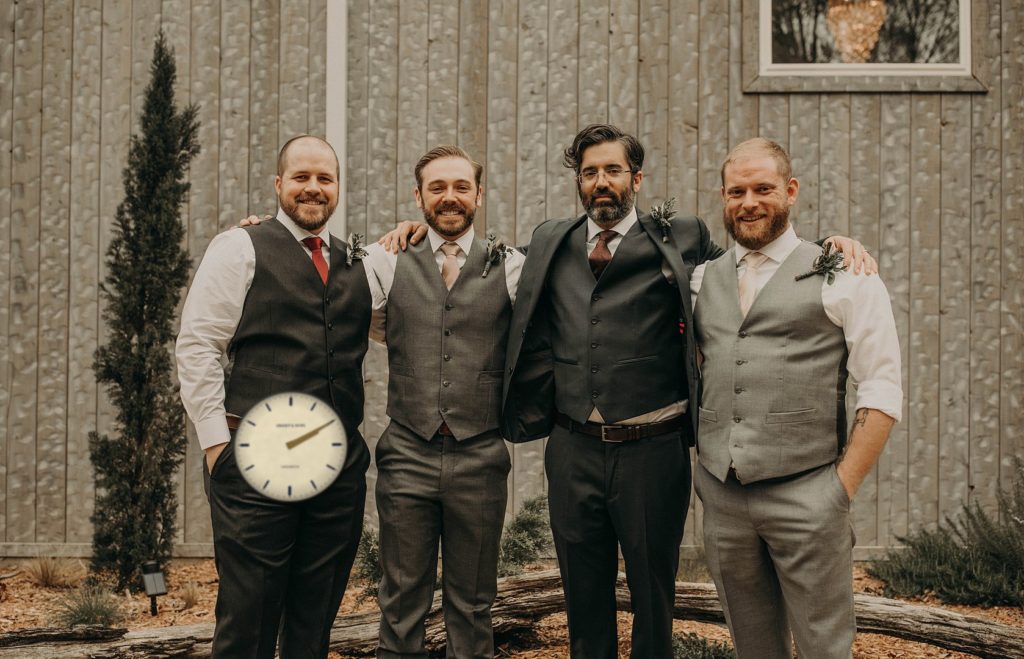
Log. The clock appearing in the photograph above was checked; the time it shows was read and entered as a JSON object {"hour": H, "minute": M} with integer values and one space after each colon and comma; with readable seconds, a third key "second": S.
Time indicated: {"hour": 2, "minute": 10}
